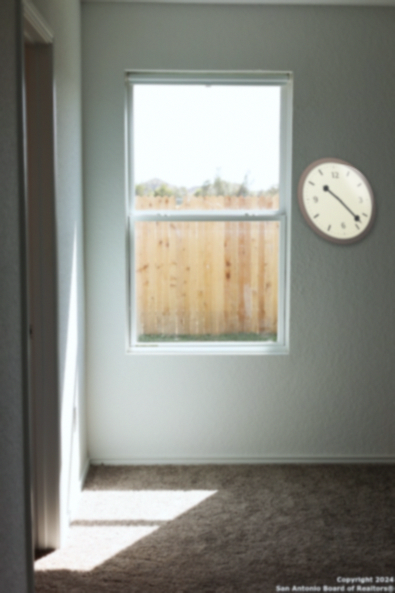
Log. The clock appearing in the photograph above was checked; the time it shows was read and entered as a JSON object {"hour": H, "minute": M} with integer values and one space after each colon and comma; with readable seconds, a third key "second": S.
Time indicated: {"hour": 10, "minute": 23}
